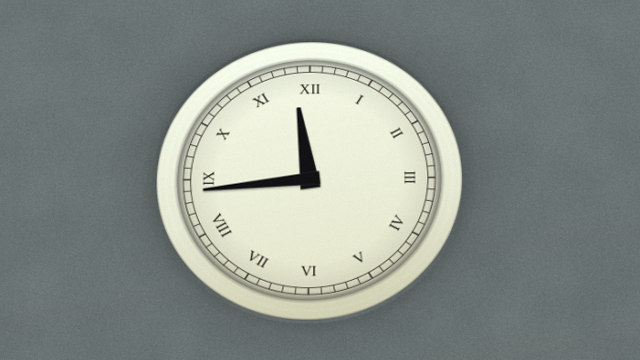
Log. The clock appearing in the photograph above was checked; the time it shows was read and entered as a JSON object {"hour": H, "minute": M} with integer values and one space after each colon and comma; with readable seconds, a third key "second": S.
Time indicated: {"hour": 11, "minute": 44}
